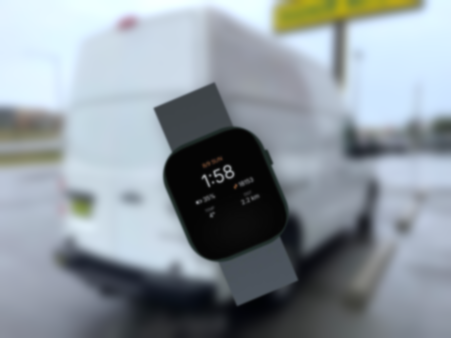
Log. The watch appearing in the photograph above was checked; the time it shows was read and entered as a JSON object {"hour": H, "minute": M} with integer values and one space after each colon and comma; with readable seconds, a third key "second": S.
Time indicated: {"hour": 1, "minute": 58}
